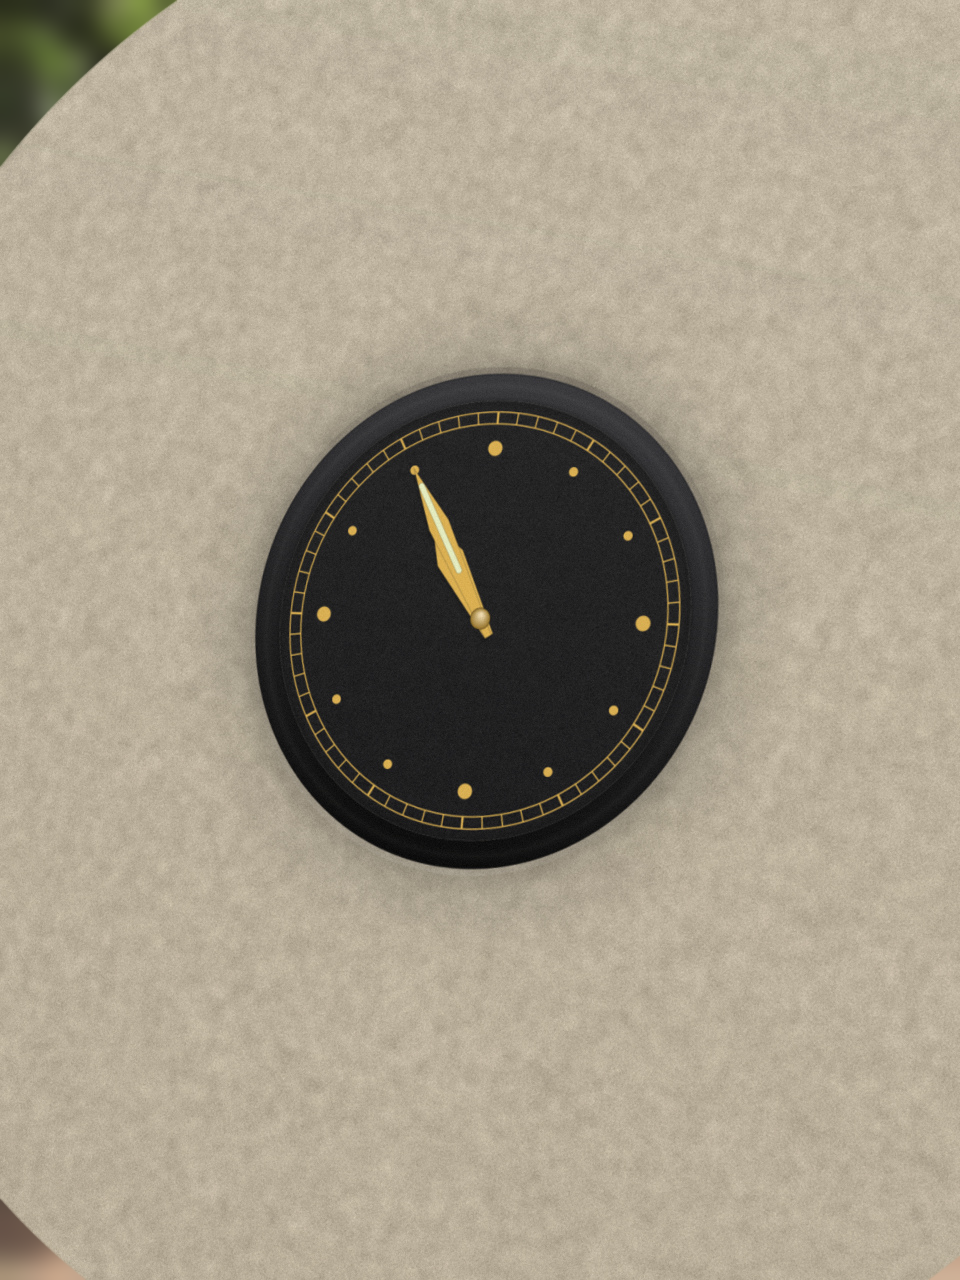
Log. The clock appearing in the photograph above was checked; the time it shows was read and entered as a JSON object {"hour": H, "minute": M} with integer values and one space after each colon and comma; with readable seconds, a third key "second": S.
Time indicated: {"hour": 10, "minute": 55}
